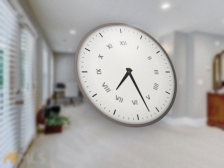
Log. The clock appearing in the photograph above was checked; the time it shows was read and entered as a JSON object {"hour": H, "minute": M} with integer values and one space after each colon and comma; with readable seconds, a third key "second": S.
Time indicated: {"hour": 7, "minute": 27}
